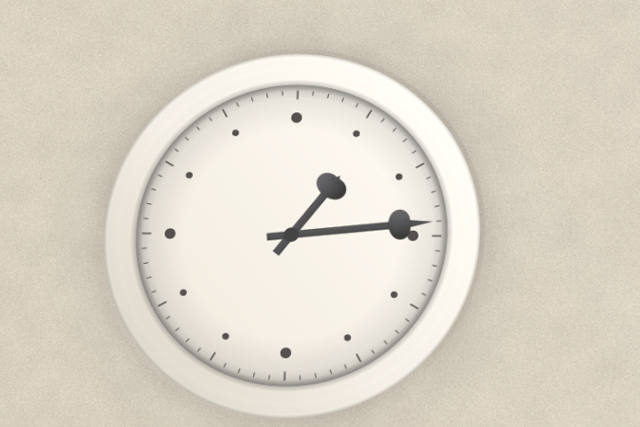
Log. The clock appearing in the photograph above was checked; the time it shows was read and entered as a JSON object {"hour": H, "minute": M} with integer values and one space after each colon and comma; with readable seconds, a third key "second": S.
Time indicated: {"hour": 1, "minute": 14}
